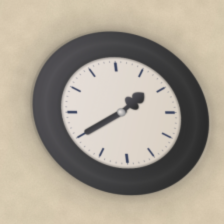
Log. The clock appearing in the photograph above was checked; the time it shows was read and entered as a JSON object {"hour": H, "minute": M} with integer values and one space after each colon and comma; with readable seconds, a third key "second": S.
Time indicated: {"hour": 1, "minute": 40}
